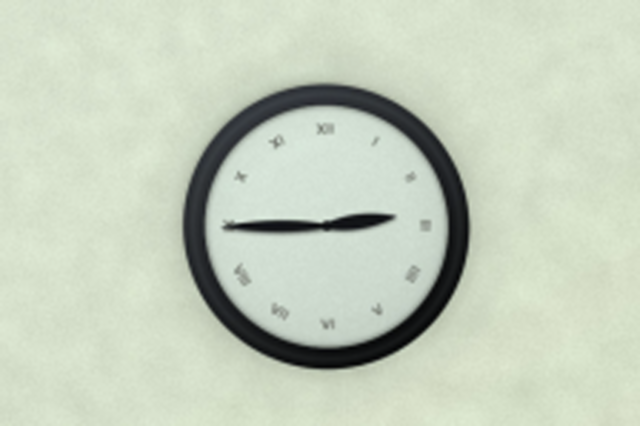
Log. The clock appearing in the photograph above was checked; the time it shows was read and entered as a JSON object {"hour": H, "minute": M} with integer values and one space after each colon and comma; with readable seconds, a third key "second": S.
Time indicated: {"hour": 2, "minute": 45}
